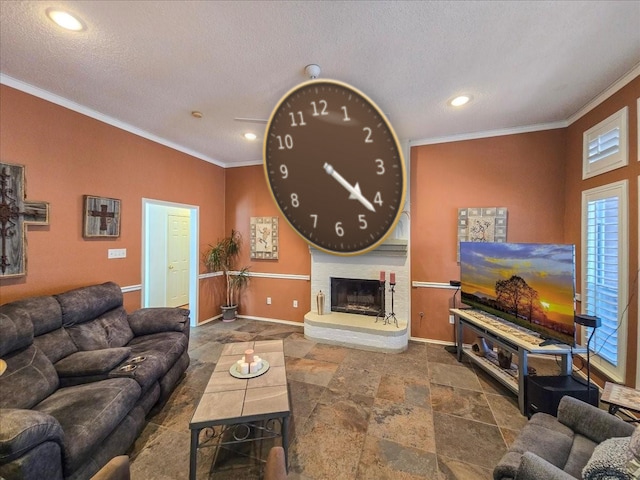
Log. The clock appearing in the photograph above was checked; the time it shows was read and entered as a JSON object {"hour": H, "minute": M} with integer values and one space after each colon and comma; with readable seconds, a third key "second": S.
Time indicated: {"hour": 4, "minute": 22}
